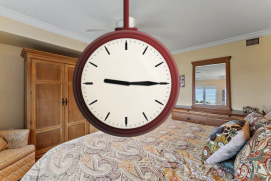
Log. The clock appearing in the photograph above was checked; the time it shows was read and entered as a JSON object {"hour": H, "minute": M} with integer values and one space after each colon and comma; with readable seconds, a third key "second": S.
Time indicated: {"hour": 9, "minute": 15}
